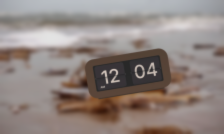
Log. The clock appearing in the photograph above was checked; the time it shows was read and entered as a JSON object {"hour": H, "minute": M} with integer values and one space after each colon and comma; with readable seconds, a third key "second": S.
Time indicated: {"hour": 12, "minute": 4}
